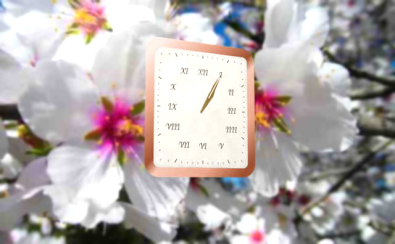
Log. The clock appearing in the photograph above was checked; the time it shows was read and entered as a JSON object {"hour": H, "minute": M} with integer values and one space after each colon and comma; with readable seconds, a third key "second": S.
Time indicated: {"hour": 1, "minute": 5}
